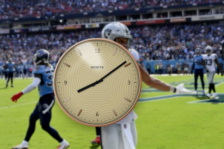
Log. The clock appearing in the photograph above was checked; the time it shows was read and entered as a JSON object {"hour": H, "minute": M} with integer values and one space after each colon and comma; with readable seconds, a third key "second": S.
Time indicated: {"hour": 8, "minute": 9}
